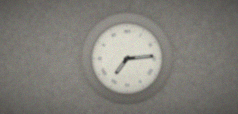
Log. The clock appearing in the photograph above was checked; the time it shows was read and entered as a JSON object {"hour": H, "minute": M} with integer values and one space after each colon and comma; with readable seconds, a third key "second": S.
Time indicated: {"hour": 7, "minute": 14}
